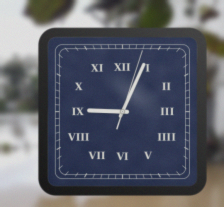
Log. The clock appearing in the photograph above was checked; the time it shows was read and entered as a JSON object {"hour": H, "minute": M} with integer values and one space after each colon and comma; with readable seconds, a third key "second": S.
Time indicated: {"hour": 9, "minute": 4, "second": 3}
